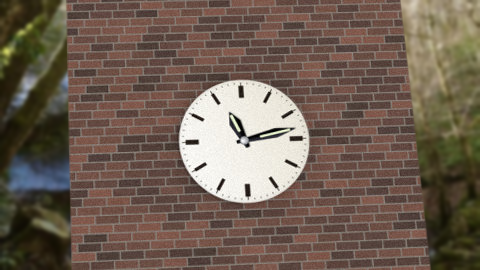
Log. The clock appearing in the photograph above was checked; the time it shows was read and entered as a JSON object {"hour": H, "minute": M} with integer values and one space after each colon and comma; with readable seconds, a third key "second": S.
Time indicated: {"hour": 11, "minute": 13}
